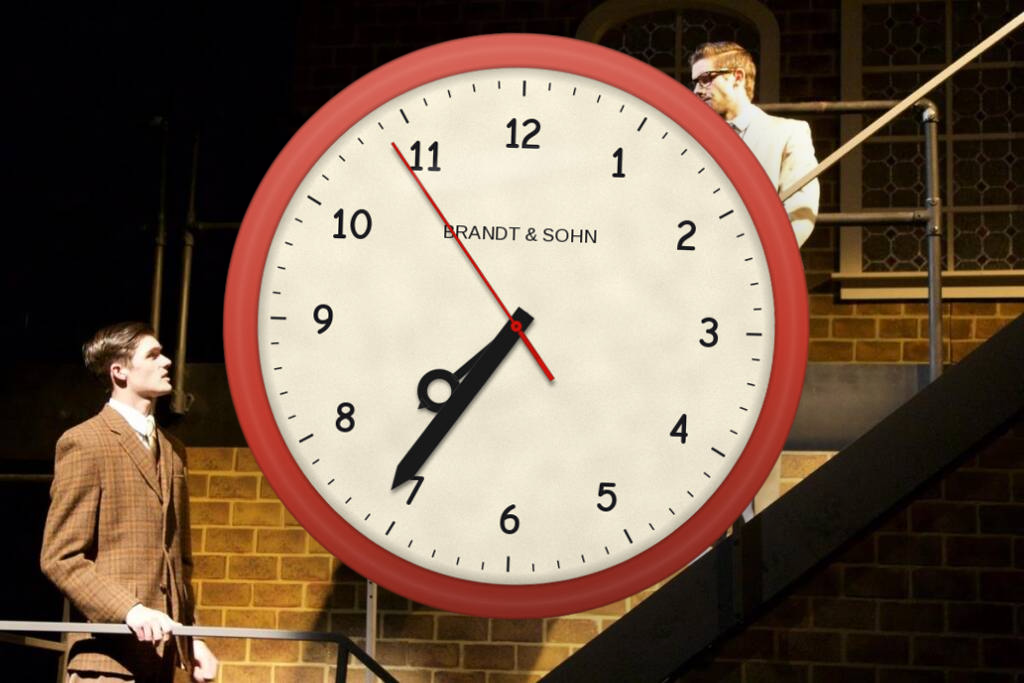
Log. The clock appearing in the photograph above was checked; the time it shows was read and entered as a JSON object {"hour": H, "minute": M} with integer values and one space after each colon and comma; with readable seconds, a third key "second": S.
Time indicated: {"hour": 7, "minute": 35, "second": 54}
